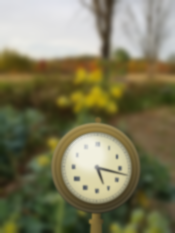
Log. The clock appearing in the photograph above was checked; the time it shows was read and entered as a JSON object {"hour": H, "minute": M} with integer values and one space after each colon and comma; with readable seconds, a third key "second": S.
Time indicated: {"hour": 5, "minute": 17}
